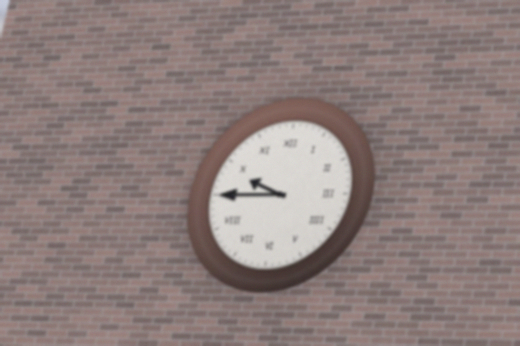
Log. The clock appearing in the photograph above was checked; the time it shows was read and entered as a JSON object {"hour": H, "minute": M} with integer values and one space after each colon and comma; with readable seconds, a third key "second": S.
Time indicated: {"hour": 9, "minute": 45}
